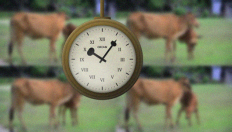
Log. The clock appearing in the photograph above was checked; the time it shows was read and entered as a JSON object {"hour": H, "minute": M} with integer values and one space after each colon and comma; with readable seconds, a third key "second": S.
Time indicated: {"hour": 10, "minute": 6}
